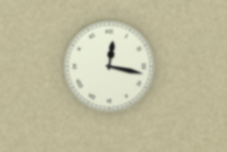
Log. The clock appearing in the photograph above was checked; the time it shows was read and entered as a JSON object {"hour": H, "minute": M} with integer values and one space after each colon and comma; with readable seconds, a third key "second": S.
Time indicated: {"hour": 12, "minute": 17}
